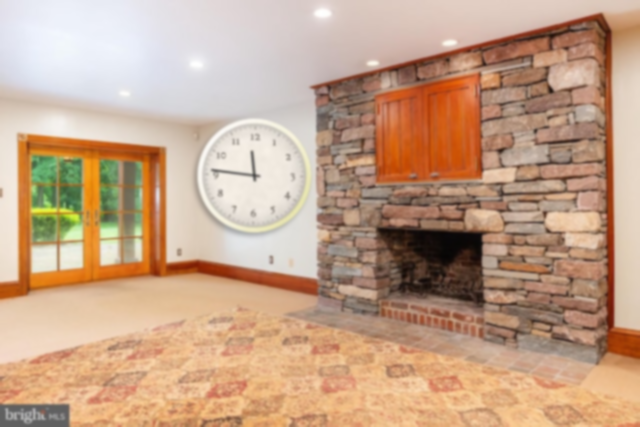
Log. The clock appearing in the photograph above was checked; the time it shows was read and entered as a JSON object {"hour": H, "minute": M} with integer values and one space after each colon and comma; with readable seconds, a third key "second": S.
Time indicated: {"hour": 11, "minute": 46}
